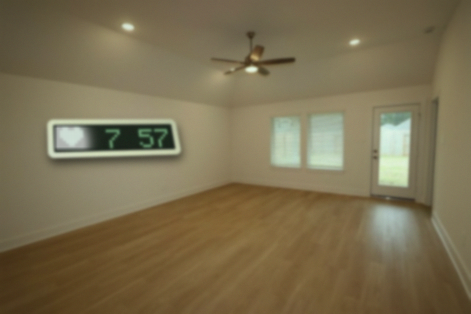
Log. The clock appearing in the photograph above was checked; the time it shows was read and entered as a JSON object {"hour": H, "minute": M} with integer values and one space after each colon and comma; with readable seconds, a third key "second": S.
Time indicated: {"hour": 7, "minute": 57}
